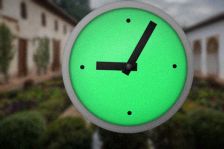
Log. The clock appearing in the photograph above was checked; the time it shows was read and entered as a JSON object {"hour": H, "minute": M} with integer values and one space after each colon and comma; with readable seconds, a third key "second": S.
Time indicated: {"hour": 9, "minute": 5}
